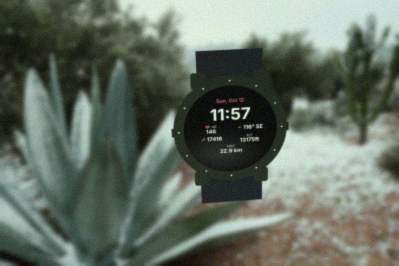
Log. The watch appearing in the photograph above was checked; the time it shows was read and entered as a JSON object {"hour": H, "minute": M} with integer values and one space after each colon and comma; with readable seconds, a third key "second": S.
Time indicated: {"hour": 11, "minute": 57}
